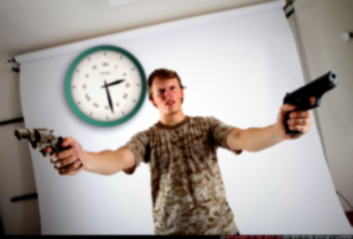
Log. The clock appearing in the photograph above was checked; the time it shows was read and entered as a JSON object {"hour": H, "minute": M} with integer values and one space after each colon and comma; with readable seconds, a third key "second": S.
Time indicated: {"hour": 2, "minute": 28}
